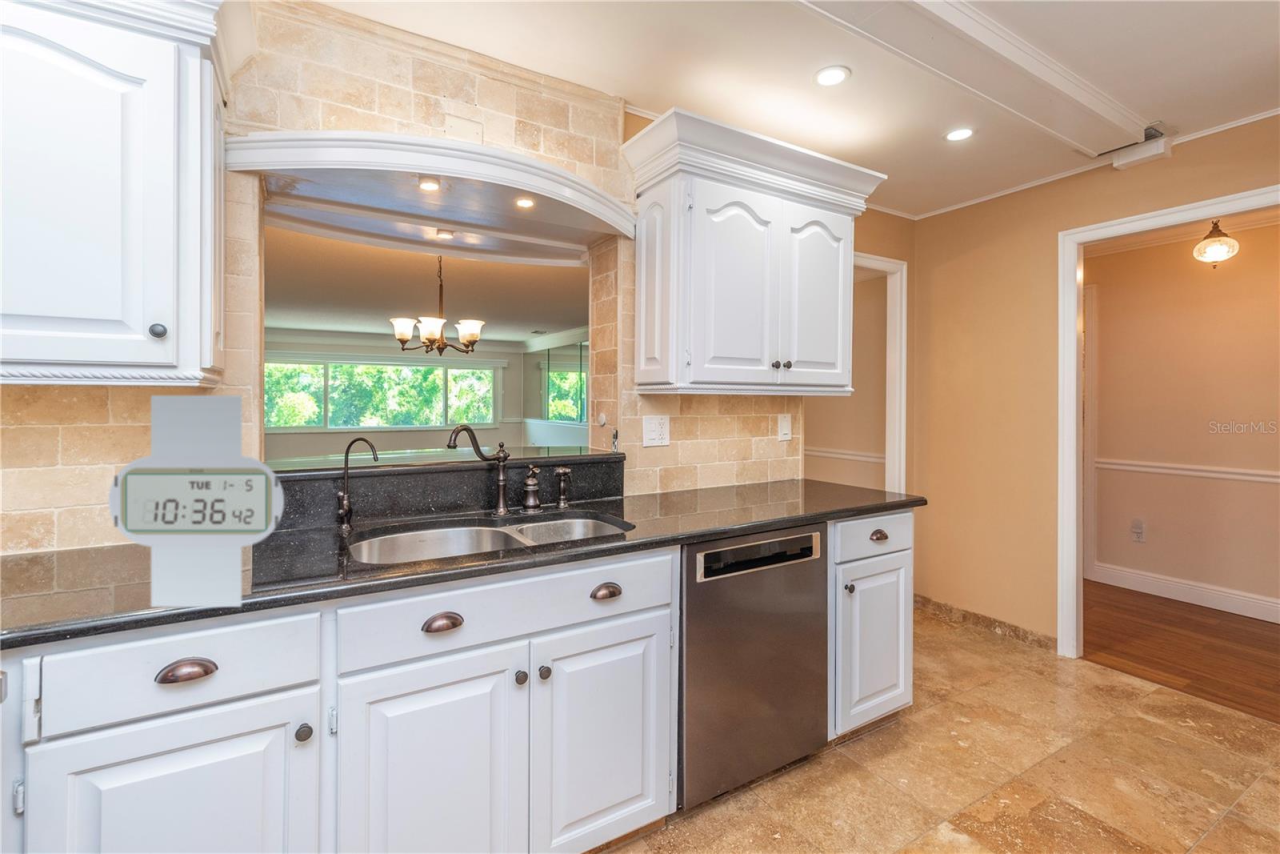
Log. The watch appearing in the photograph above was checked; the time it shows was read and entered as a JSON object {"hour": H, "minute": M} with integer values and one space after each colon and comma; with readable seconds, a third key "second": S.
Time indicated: {"hour": 10, "minute": 36, "second": 42}
